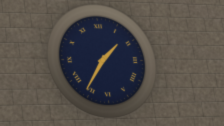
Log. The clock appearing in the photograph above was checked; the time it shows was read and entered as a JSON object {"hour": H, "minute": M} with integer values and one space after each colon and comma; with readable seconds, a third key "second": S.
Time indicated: {"hour": 1, "minute": 36}
